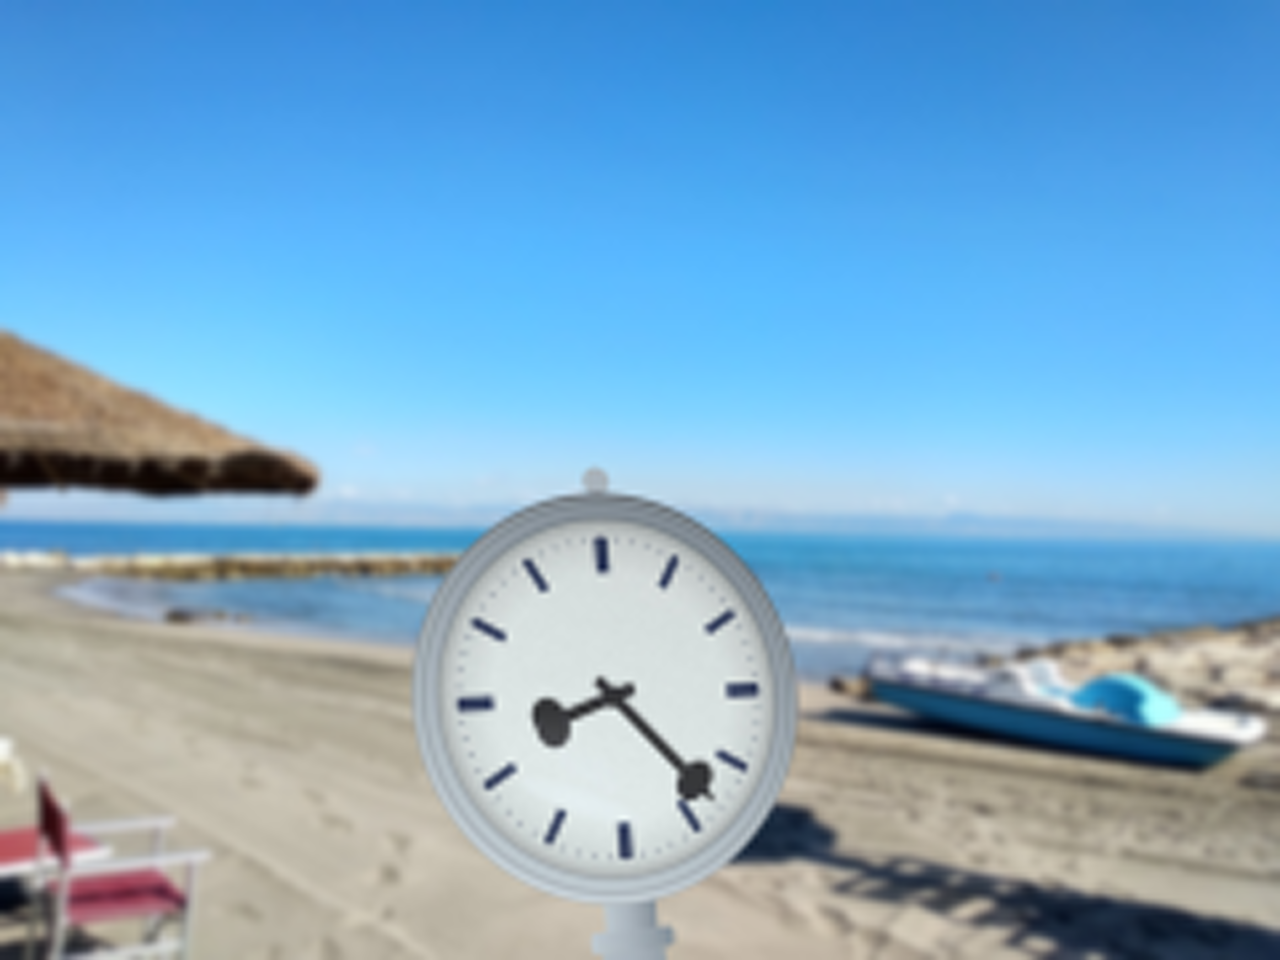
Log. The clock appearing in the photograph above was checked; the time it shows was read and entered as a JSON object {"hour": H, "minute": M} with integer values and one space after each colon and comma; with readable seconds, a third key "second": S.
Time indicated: {"hour": 8, "minute": 23}
